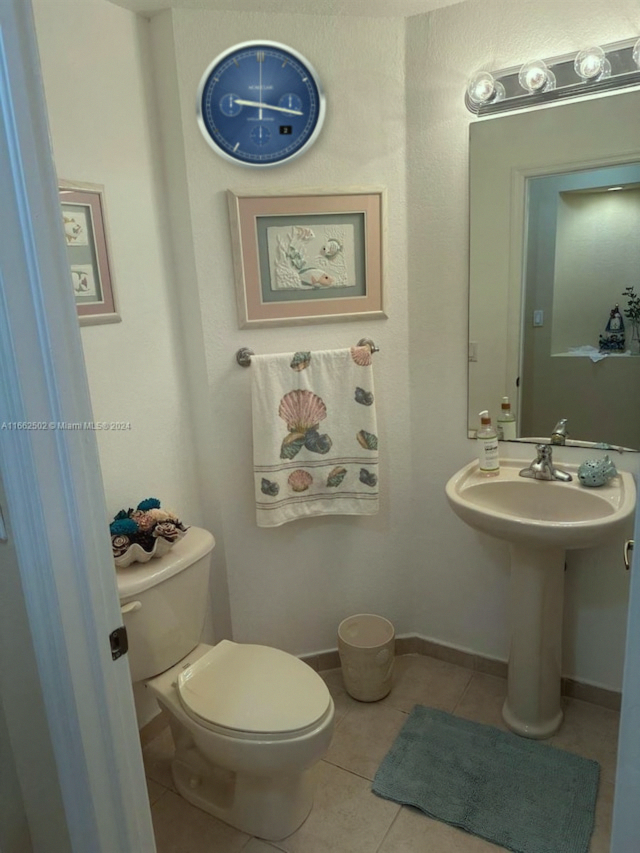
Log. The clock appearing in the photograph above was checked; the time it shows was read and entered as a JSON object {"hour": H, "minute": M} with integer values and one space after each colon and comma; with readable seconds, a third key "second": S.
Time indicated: {"hour": 9, "minute": 17}
